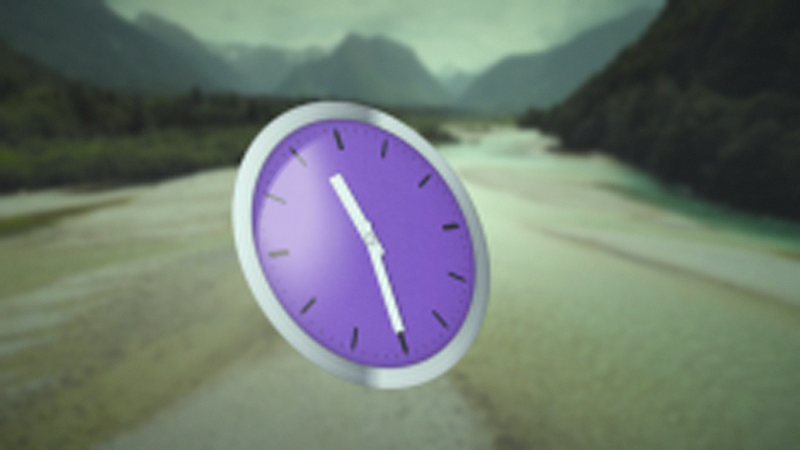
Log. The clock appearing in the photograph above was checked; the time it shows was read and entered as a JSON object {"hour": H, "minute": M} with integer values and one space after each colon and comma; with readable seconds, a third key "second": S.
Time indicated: {"hour": 11, "minute": 30}
